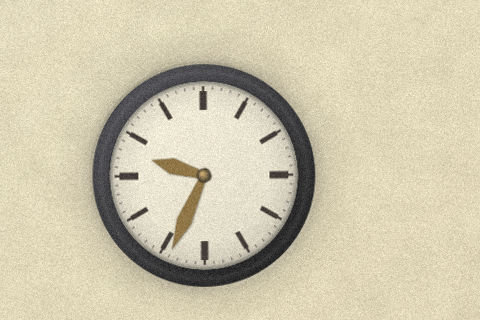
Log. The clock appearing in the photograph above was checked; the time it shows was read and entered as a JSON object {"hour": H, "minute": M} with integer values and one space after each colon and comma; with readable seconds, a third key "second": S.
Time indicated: {"hour": 9, "minute": 34}
